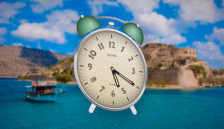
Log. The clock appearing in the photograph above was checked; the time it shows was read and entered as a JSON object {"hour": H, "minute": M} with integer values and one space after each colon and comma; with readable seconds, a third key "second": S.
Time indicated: {"hour": 5, "minute": 20}
